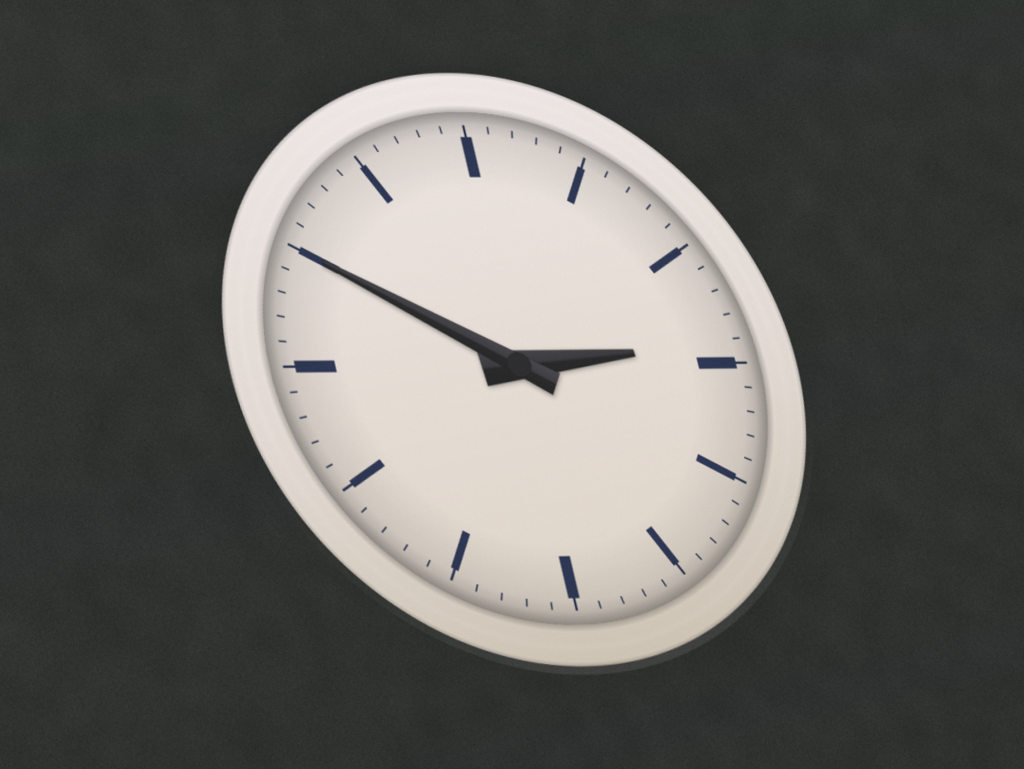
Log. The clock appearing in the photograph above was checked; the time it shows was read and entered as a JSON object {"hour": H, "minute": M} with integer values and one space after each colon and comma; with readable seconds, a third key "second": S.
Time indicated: {"hour": 2, "minute": 50}
